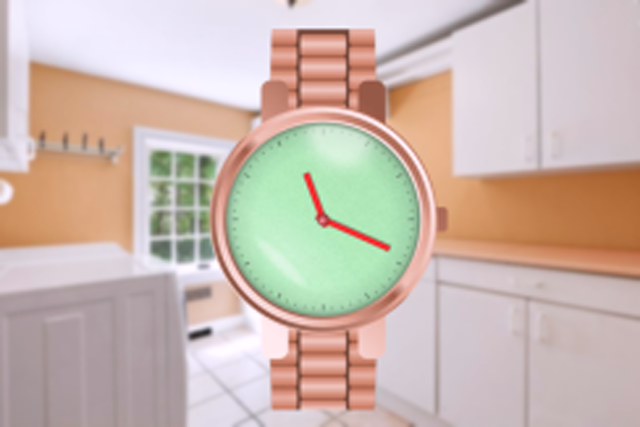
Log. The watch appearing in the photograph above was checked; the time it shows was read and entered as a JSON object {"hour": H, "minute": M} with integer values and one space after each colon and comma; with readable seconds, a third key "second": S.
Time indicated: {"hour": 11, "minute": 19}
